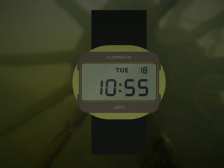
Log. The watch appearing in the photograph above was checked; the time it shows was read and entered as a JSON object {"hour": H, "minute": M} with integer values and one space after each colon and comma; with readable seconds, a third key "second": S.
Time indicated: {"hour": 10, "minute": 55}
